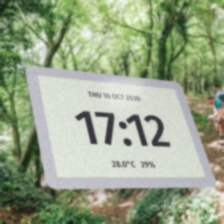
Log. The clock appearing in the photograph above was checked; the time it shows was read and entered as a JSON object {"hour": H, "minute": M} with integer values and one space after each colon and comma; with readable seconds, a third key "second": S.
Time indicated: {"hour": 17, "minute": 12}
